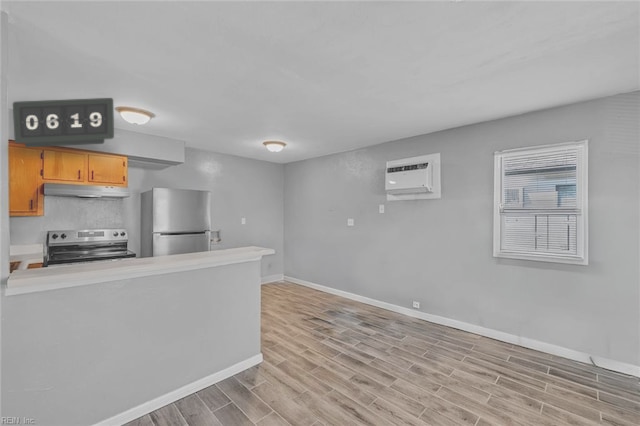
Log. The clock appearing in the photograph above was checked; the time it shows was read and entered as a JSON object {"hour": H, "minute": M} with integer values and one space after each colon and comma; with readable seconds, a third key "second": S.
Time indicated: {"hour": 6, "minute": 19}
